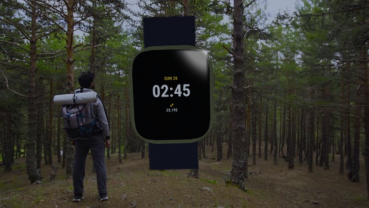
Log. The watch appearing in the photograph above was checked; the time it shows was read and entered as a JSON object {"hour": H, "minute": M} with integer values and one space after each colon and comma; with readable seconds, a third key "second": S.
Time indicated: {"hour": 2, "minute": 45}
